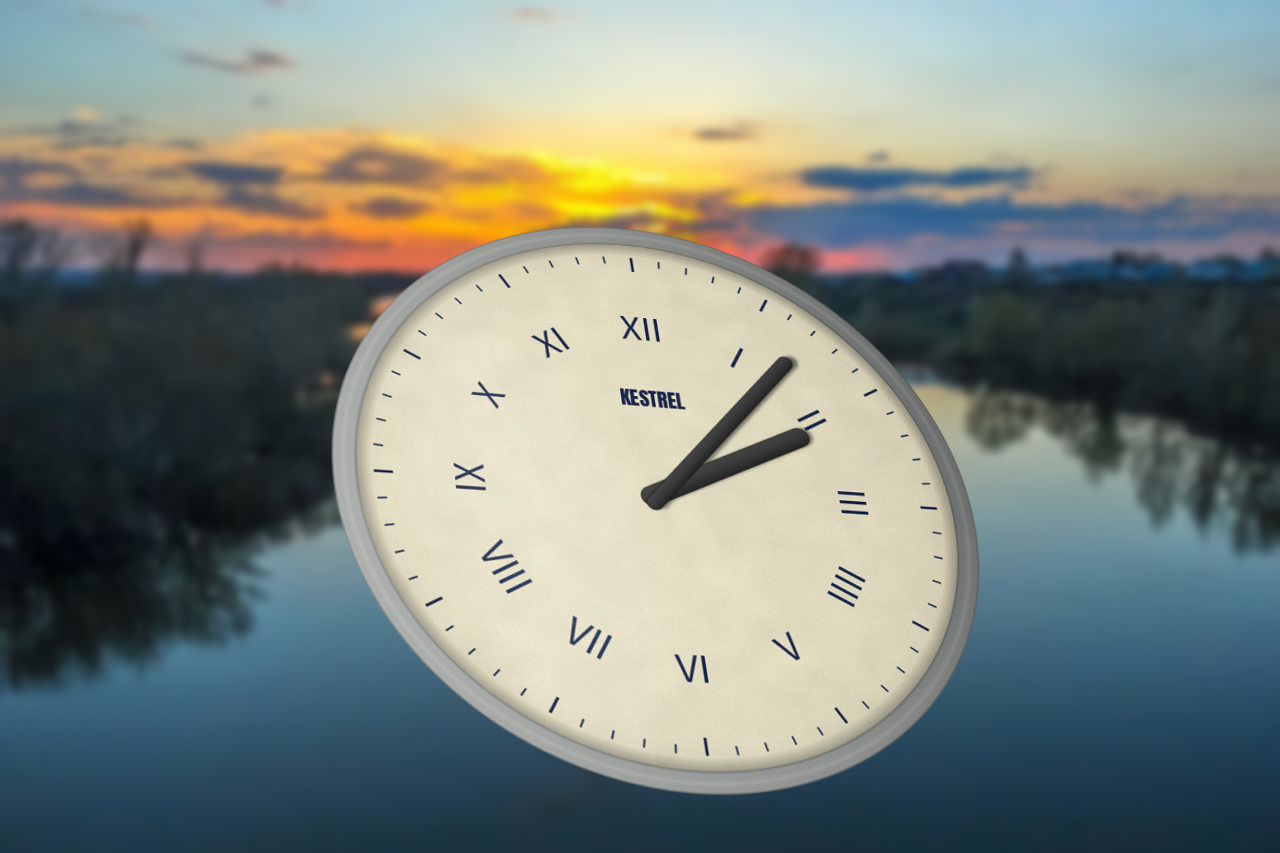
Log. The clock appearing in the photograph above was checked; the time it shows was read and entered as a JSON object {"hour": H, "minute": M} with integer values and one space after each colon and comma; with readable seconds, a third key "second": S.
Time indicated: {"hour": 2, "minute": 7}
